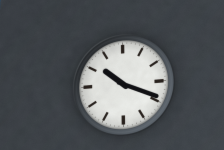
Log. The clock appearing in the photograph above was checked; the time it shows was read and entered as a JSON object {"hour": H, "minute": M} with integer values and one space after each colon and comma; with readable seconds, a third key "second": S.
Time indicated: {"hour": 10, "minute": 19}
